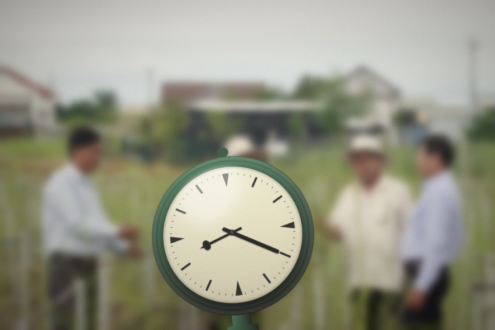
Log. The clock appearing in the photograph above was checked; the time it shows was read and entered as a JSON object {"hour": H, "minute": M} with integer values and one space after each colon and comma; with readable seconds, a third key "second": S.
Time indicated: {"hour": 8, "minute": 20}
